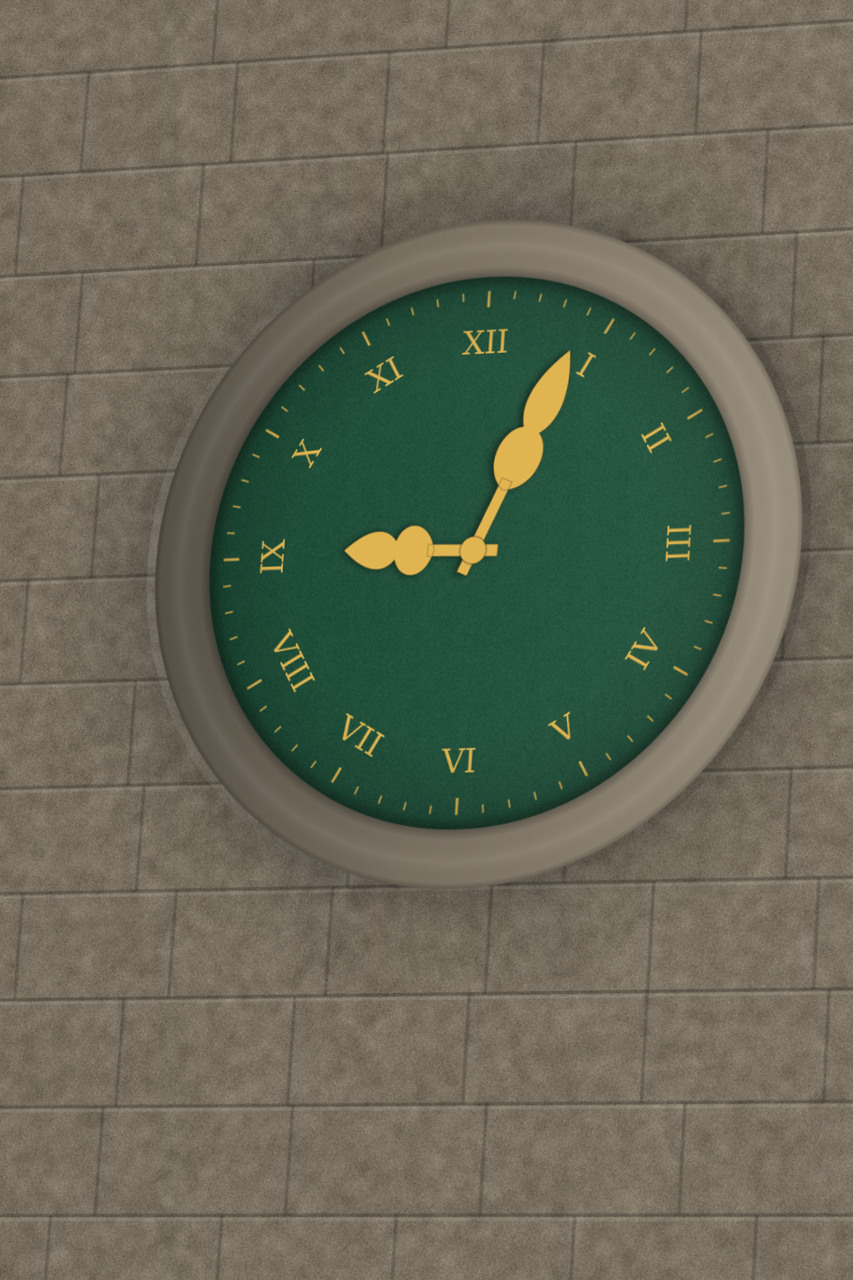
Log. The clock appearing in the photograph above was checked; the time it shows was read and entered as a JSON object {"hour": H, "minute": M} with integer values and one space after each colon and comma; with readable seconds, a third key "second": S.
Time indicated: {"hour": 9, "minute": 4}
